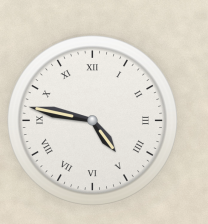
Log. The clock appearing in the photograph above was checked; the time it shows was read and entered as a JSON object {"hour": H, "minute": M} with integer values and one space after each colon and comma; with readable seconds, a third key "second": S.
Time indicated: {"hour": 4, "minute": 47}
